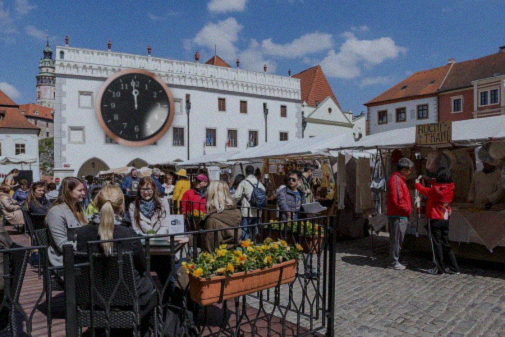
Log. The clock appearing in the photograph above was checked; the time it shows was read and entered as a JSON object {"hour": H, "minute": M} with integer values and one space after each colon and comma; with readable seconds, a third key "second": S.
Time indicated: {"hour": 11, "minute": 59}
